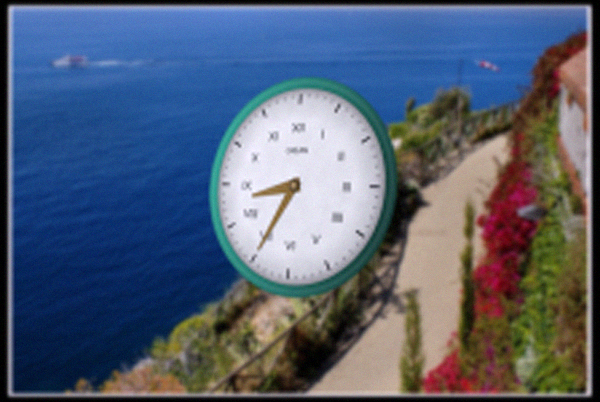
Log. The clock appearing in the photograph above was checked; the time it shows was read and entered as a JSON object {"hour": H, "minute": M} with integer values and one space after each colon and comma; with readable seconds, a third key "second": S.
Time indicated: {"hour": 8, "minute": 35}
